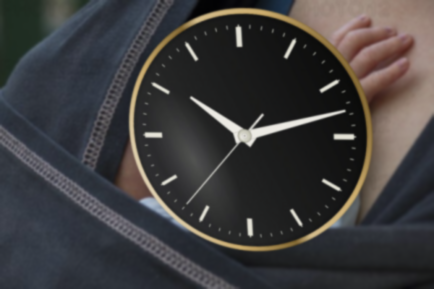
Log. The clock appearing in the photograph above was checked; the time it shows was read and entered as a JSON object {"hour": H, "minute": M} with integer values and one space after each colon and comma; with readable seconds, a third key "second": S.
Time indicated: {"hour": 10, "minute": 12, "second": 37}
